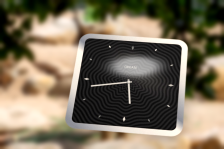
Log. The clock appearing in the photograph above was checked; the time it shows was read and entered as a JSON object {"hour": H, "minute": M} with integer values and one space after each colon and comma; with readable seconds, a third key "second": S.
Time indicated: {"hour": 5, "minute": 43}
